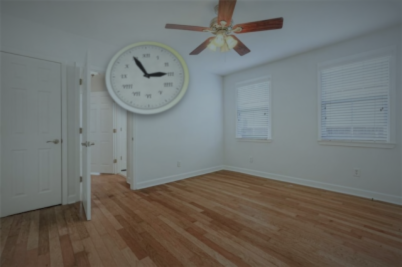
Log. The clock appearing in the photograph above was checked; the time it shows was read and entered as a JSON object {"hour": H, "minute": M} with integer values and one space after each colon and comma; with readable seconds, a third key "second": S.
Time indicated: {"hour": 2, "minute": 55}
